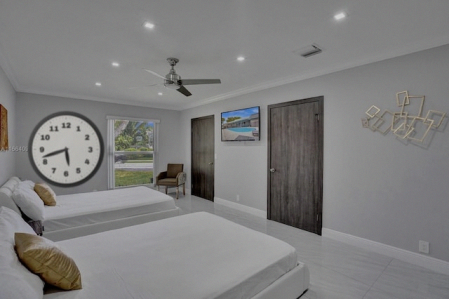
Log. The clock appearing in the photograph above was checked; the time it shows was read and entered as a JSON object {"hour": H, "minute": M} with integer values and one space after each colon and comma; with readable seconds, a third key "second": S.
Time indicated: {"hour": 5, "minute": 42}
